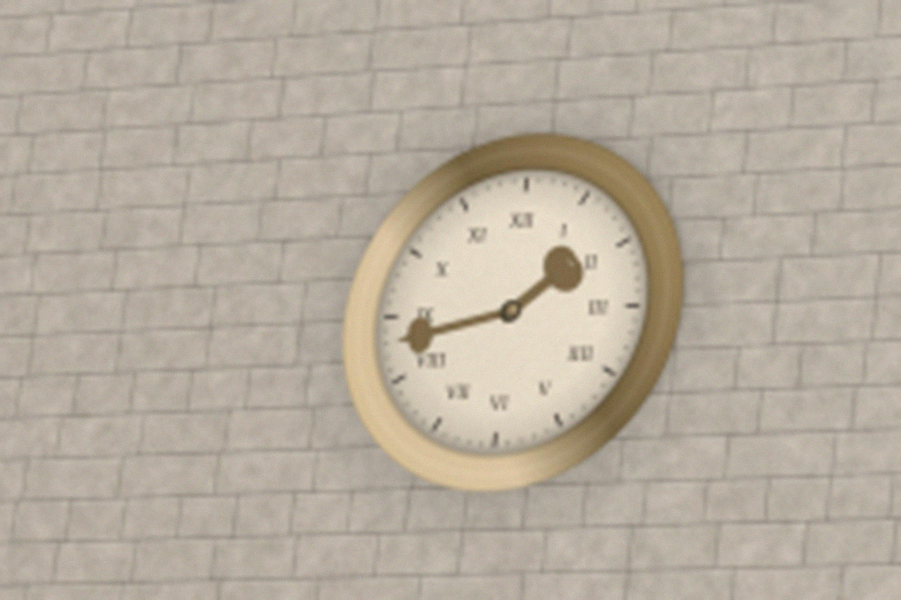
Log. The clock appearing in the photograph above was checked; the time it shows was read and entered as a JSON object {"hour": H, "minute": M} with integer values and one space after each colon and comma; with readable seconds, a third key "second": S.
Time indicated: {"hour": 1, "minute": 43}
